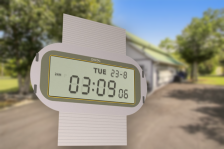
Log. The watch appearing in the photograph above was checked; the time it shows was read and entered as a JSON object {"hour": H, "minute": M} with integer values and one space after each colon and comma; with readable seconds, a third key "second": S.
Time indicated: {"hour": 3, "minute": 9, "second": 6}
